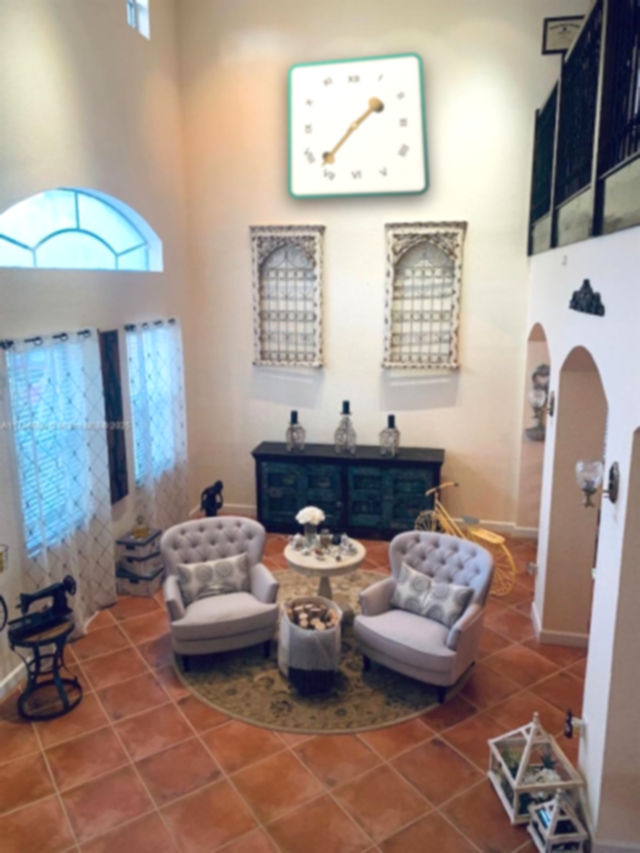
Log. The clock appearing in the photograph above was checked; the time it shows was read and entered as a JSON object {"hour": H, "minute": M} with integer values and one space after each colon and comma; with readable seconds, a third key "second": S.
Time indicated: {"hour": 1, "minute": 37}
